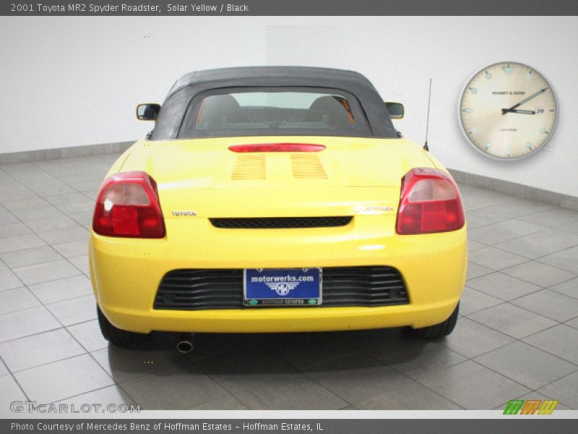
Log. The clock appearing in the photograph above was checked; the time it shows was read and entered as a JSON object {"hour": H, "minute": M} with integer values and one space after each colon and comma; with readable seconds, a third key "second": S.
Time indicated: {"hour": 3, "minute": 10}
